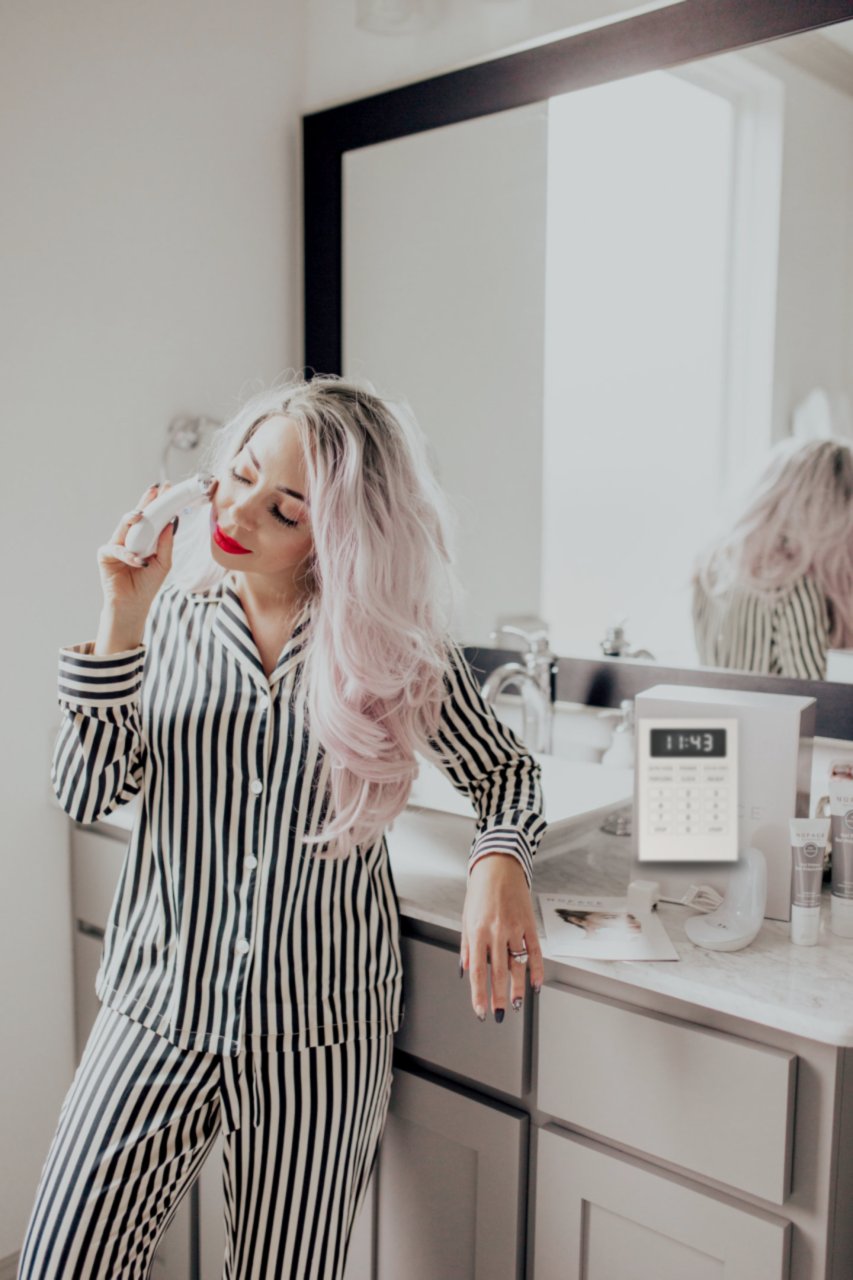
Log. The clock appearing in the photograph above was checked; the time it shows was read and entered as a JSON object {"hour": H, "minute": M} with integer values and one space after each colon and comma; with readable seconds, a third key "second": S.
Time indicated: {"hour": 11, "minute": 43}
